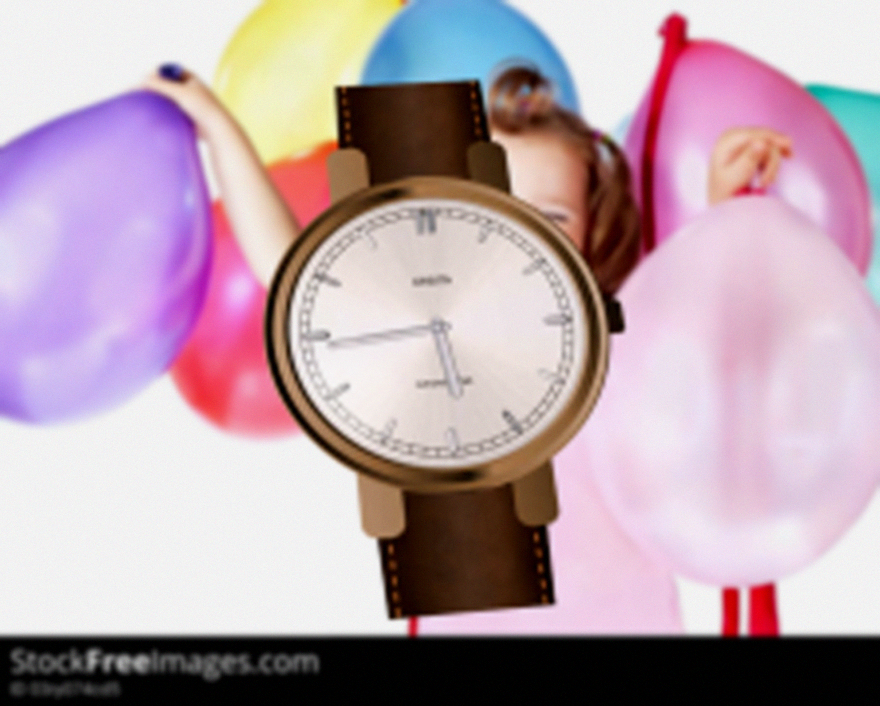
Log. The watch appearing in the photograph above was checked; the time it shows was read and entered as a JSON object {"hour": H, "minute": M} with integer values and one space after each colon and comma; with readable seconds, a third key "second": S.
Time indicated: {"hour": 5, "minute": 44}
